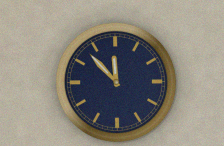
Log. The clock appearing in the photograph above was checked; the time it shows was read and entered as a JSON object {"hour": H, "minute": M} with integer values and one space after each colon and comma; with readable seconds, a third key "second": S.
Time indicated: {"hour": 11, "minute": 53}
